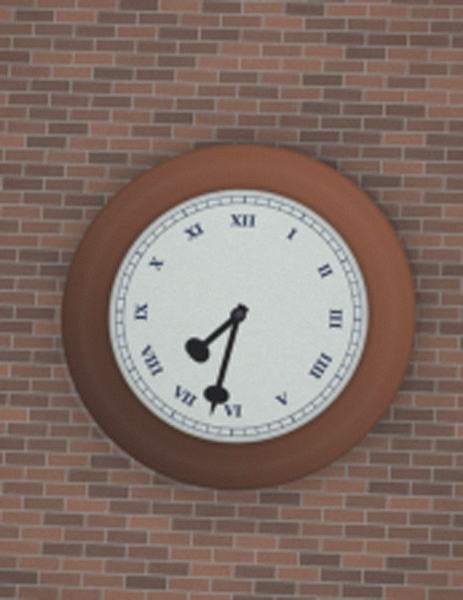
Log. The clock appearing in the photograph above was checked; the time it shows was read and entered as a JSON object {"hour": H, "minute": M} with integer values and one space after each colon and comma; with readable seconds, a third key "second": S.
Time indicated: {"hour": 7, "minute": 32}
